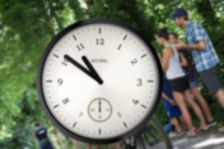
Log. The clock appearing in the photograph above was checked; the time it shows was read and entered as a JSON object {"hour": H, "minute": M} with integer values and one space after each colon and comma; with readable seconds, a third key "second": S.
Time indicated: {"hour": 10, "minute": 51}
